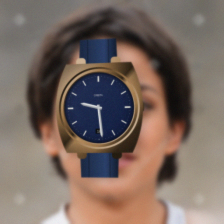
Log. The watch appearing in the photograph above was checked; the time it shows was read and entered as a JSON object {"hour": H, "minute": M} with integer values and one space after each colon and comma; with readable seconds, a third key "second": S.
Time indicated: {"hour": 9, "minute": 29}
